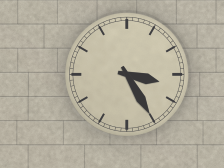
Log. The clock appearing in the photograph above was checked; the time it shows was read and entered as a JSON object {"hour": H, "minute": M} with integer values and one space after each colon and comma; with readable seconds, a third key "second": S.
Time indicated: {"hour": 3, "minute": 25}
